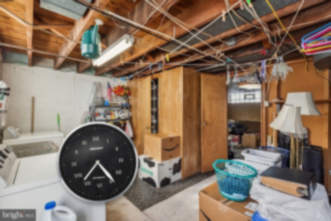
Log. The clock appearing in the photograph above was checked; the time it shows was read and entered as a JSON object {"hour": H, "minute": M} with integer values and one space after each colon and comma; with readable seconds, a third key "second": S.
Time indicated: {"hour": 7, "minute": 24}
